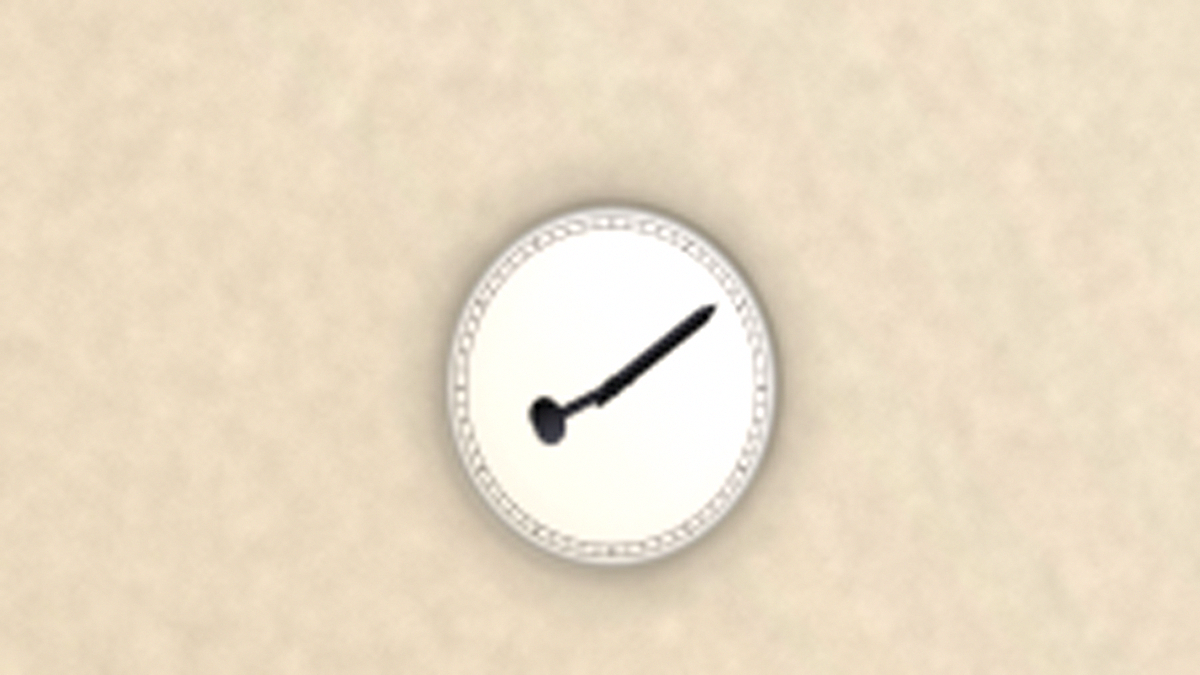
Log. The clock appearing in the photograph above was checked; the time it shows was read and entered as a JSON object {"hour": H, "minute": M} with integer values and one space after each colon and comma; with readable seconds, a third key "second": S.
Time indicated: {"hour": 8, "minute": 9}
